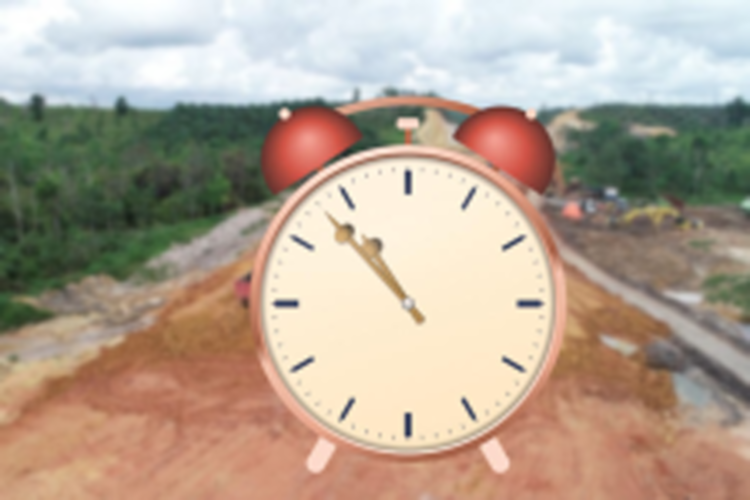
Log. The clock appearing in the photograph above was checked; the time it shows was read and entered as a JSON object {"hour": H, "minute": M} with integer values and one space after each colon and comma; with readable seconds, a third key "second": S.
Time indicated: {"hour": 10, "minute": 53}
